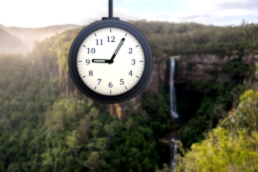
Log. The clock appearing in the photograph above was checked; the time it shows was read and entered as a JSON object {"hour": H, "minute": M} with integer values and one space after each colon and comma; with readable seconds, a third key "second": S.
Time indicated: {"hour": 9, "minute": 5}
